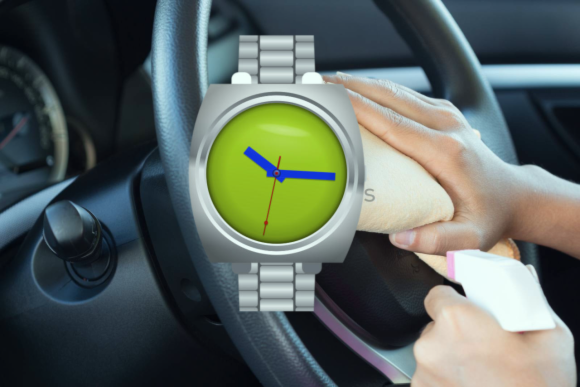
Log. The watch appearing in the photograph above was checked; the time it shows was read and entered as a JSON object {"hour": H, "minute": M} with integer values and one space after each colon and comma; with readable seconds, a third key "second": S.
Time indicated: {"hour": 10, "minute": 15, "second": 32}
